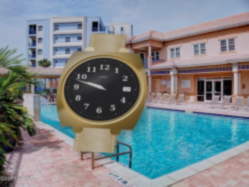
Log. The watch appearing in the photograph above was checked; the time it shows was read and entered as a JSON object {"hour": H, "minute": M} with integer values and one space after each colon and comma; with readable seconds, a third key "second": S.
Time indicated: {"hour": 9, "minute": 48}
